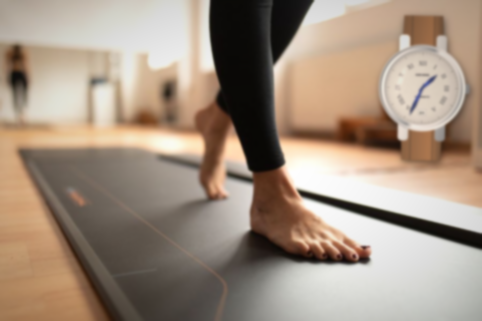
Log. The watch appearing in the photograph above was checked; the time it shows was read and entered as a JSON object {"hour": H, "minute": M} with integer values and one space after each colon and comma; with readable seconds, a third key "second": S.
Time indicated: {"hour": 1, "minute": 34}
